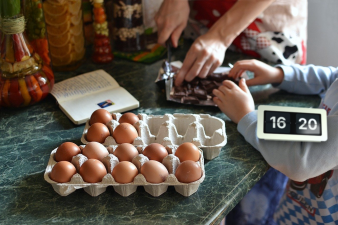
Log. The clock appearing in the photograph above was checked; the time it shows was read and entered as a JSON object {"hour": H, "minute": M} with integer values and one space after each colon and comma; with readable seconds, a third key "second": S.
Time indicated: {"hour": 16, "minute": 20}
